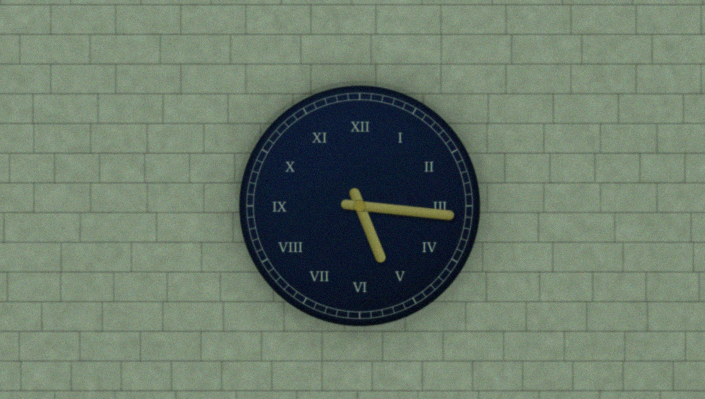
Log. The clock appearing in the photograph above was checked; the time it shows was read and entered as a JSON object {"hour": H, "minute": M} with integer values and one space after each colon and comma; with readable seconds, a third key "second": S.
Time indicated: {"hour": 5, "minute": 16}
